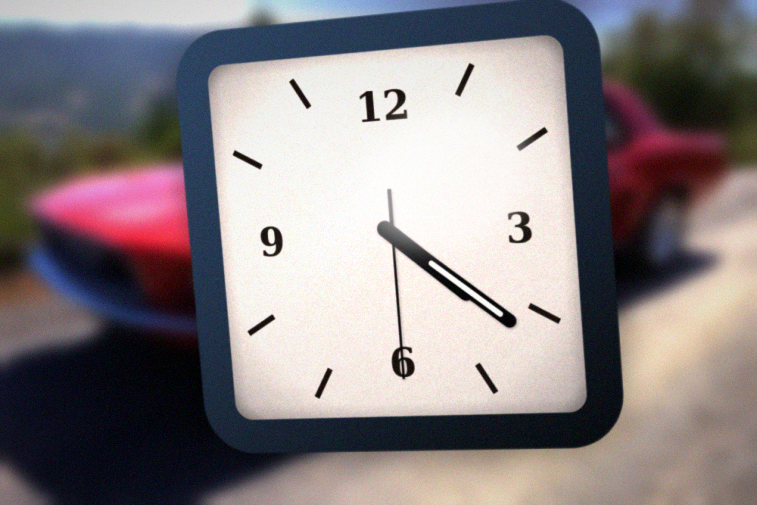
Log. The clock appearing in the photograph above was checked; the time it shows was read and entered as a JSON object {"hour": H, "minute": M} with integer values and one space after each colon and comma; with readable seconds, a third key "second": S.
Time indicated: {"hour": 4, "minute": 21, "second": 30}
